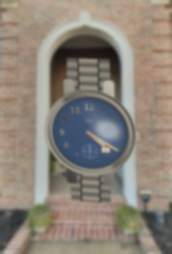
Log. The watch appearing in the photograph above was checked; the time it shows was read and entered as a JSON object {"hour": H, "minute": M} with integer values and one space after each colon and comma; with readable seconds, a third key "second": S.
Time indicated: {"hour": 4, "minute": 20}
